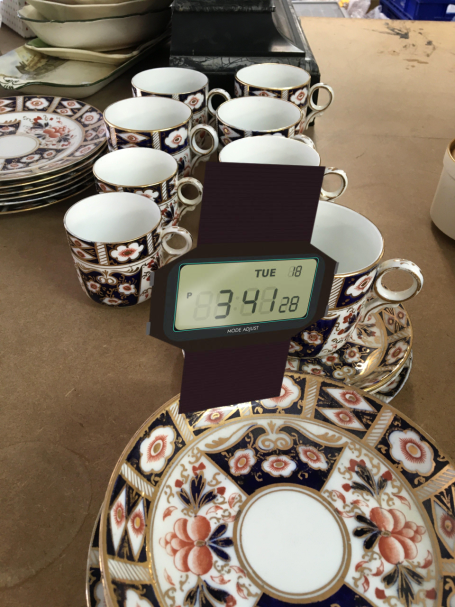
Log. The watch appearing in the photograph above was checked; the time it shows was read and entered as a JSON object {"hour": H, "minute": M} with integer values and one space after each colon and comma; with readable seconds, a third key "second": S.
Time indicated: {"hour": 3, "minute": 41, "second": 28}
